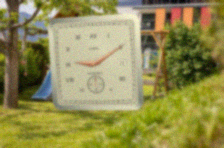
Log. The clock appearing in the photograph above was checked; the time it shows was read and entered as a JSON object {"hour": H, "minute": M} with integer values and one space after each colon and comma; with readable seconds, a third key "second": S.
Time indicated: {"hour": 9, "minute": 10}
